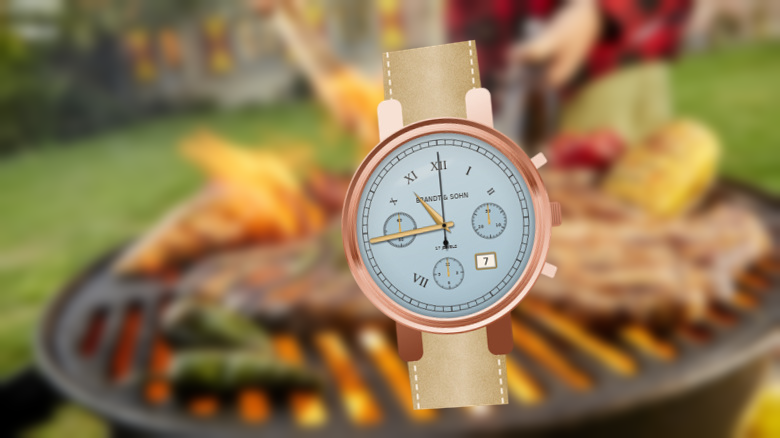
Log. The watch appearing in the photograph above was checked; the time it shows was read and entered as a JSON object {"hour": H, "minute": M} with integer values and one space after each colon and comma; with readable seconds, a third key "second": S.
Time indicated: {"hour": 10, "minute": 44}
